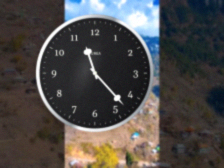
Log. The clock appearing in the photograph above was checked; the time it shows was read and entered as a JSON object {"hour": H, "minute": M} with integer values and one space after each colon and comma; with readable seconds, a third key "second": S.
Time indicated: {"hour": 11, "minute": 23}
